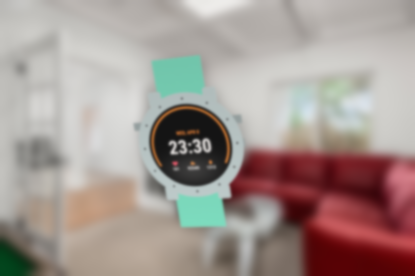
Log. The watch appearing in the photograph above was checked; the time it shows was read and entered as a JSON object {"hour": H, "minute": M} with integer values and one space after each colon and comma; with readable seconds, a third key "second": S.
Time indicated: {"hour": 23, "minute": 30}
